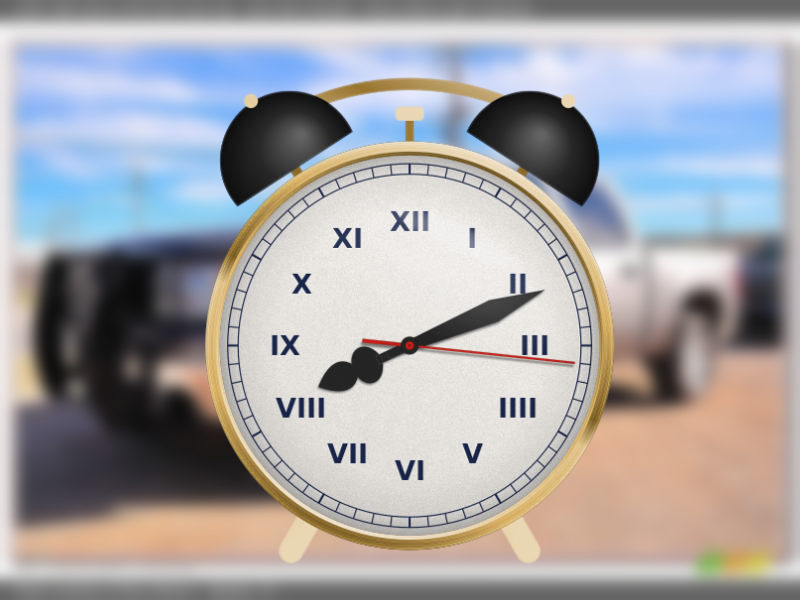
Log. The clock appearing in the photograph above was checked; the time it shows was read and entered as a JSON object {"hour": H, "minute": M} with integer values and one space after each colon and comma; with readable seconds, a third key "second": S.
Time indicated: {"hour": 8, "minute": 11, "second": 16}
